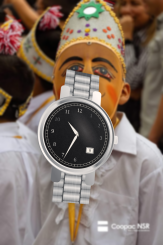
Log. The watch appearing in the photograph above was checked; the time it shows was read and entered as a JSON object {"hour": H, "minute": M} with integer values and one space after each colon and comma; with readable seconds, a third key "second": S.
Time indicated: {"hour": 10, "minute": 34}
